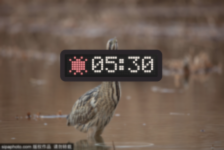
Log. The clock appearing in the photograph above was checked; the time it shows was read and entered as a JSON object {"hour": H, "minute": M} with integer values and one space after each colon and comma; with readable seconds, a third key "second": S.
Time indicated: {"hour": 5, "minute": 30}
